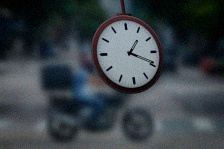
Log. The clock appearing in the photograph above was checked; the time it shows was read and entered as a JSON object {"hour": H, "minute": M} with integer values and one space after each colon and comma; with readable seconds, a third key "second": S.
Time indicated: {"hour": 1, "minute": 19}
